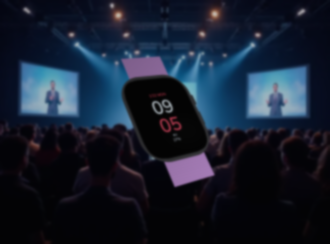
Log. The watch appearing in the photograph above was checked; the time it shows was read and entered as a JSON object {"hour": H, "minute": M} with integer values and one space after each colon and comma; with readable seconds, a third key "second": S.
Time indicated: {"hour": 9, "minute": 5}
